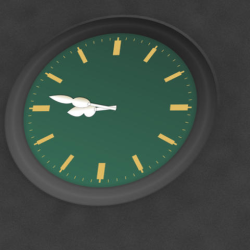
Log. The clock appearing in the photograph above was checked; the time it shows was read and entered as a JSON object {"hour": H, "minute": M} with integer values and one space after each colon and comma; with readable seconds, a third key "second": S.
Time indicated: {"hour": 8, "minute": 47}
